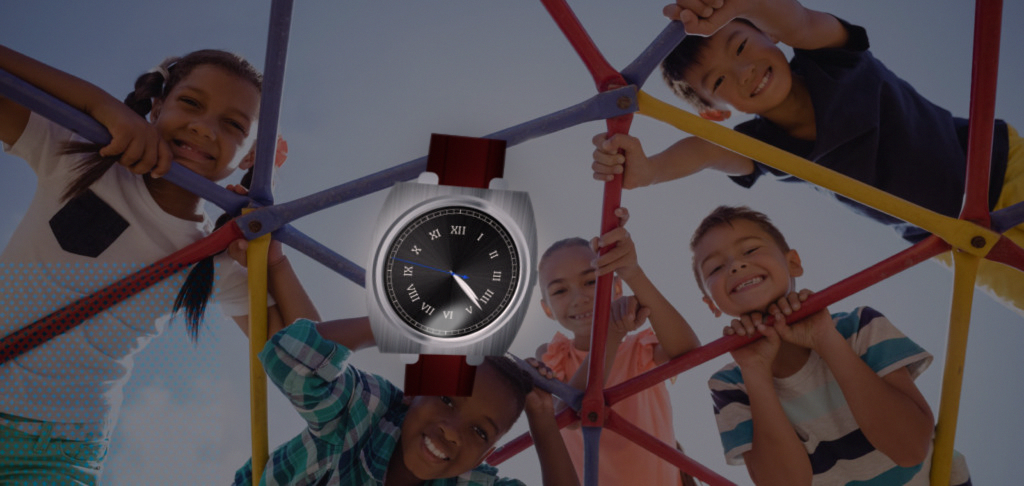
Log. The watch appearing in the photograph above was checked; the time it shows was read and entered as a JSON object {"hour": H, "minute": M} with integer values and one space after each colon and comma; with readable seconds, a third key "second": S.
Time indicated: {"hour": 4, "minute": 22, "second": 47}
